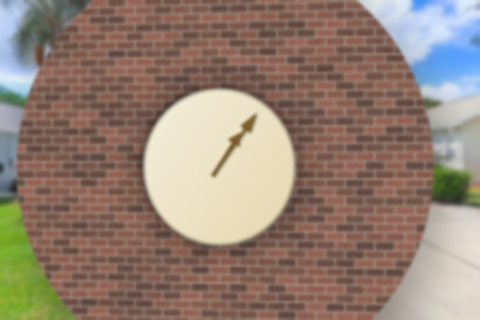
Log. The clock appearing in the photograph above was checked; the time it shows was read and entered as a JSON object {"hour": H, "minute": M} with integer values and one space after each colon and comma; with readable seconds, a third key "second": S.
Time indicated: {"hour": 1, "minute": 6}
